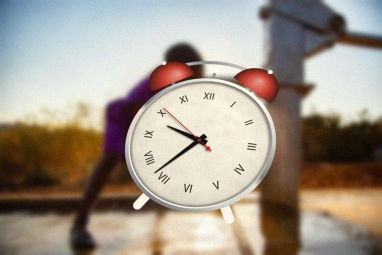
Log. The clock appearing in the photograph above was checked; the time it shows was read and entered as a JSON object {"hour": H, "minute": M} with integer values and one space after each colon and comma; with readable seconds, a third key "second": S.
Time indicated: {"hour": 9, "minute": 36, "second": 51}
